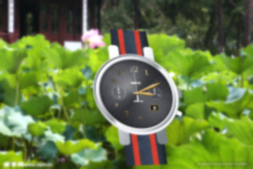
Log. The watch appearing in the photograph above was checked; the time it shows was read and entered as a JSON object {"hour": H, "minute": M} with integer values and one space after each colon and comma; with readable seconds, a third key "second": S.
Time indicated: {"hour": 3, "minute": 11}
